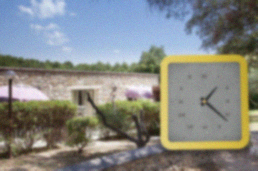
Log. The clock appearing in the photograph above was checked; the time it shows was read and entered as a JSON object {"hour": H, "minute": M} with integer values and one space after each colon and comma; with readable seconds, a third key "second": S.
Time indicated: {"hour": 1, "minute": 22}
